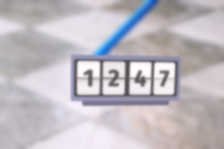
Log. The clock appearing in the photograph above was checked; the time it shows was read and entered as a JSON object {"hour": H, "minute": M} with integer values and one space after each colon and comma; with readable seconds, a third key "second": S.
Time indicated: {"hour": 12, "minute": 47}
